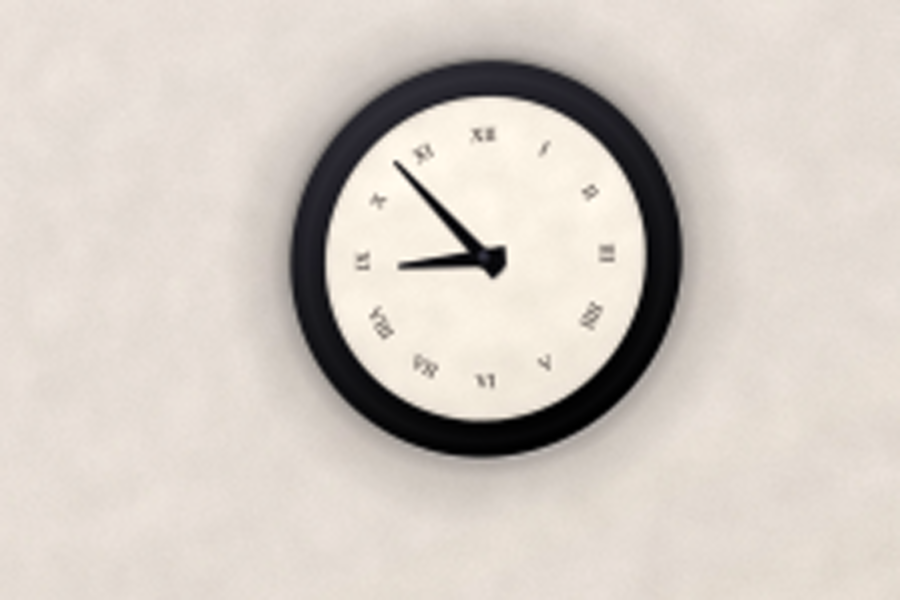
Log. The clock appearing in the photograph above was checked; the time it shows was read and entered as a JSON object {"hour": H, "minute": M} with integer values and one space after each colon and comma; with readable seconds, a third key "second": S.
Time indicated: {"hour": 8, "minute": 53}
